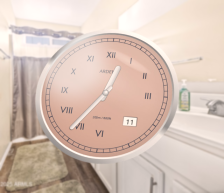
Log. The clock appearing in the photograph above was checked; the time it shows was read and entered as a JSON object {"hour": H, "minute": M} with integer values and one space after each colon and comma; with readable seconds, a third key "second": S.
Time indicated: {"hour": 12, "minute": 36}
